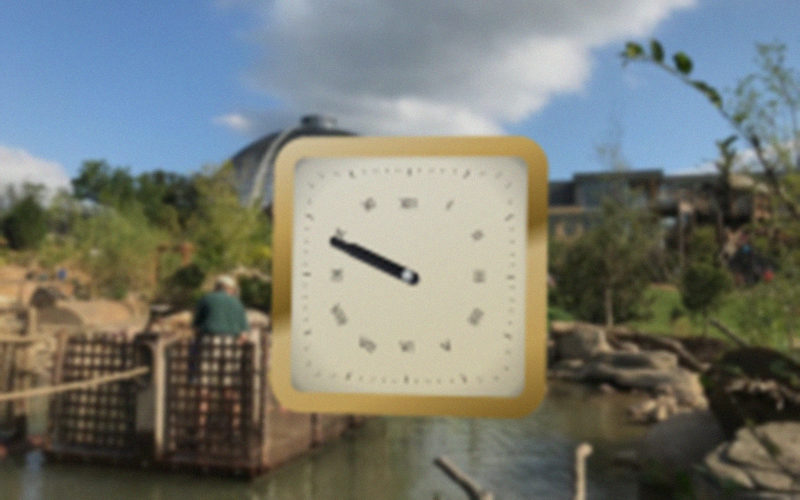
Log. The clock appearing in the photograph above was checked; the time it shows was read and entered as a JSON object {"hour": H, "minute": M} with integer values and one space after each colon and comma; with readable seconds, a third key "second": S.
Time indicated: {"hour": 9, "minute": 49}
